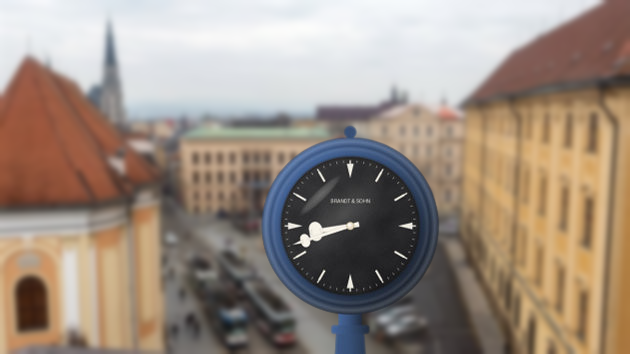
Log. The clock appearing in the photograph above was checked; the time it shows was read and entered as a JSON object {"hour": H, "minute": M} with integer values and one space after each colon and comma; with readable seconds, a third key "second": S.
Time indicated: {"hour": 8, "minute": 42}
